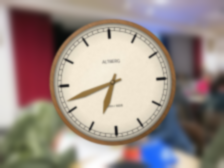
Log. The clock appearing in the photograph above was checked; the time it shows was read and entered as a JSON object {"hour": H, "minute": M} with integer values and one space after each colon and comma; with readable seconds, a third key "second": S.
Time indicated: {"hour": 6, "minute": 42}
